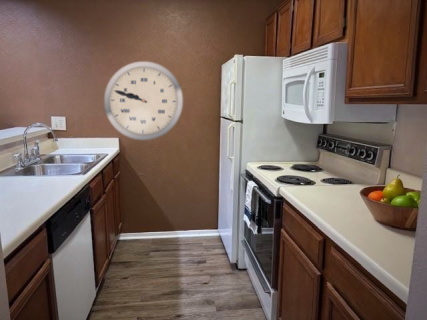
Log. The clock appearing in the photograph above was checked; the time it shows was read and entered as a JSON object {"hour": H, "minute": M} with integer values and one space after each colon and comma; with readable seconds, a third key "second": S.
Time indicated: {"hour": 9, "minute": 48}
